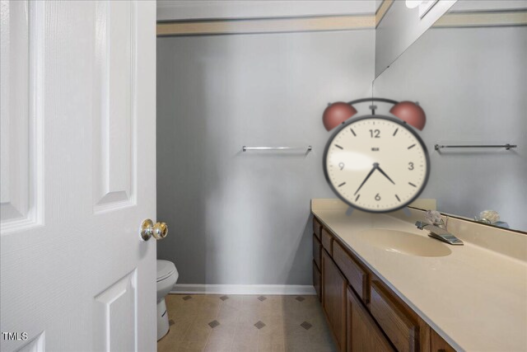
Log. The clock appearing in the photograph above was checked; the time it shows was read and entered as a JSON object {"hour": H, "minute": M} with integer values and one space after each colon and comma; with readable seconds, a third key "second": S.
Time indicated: {"hour": 4, "minute": 36}
